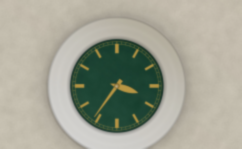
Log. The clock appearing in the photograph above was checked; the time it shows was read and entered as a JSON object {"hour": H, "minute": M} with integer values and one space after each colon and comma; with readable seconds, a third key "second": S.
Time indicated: {"hour": 3, "minute": 36}
